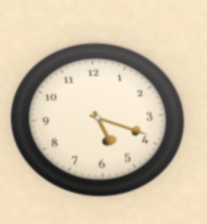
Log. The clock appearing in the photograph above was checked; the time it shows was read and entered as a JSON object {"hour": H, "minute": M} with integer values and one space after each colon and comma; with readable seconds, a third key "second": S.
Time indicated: {"hour": 5, "minute": 19}
